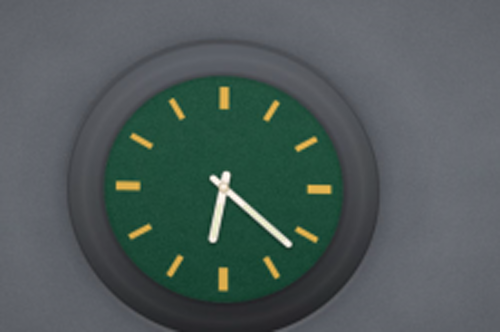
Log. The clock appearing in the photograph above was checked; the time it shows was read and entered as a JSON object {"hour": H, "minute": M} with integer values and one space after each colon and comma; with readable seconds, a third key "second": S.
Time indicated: {"hour": 6, "minute": 22}
